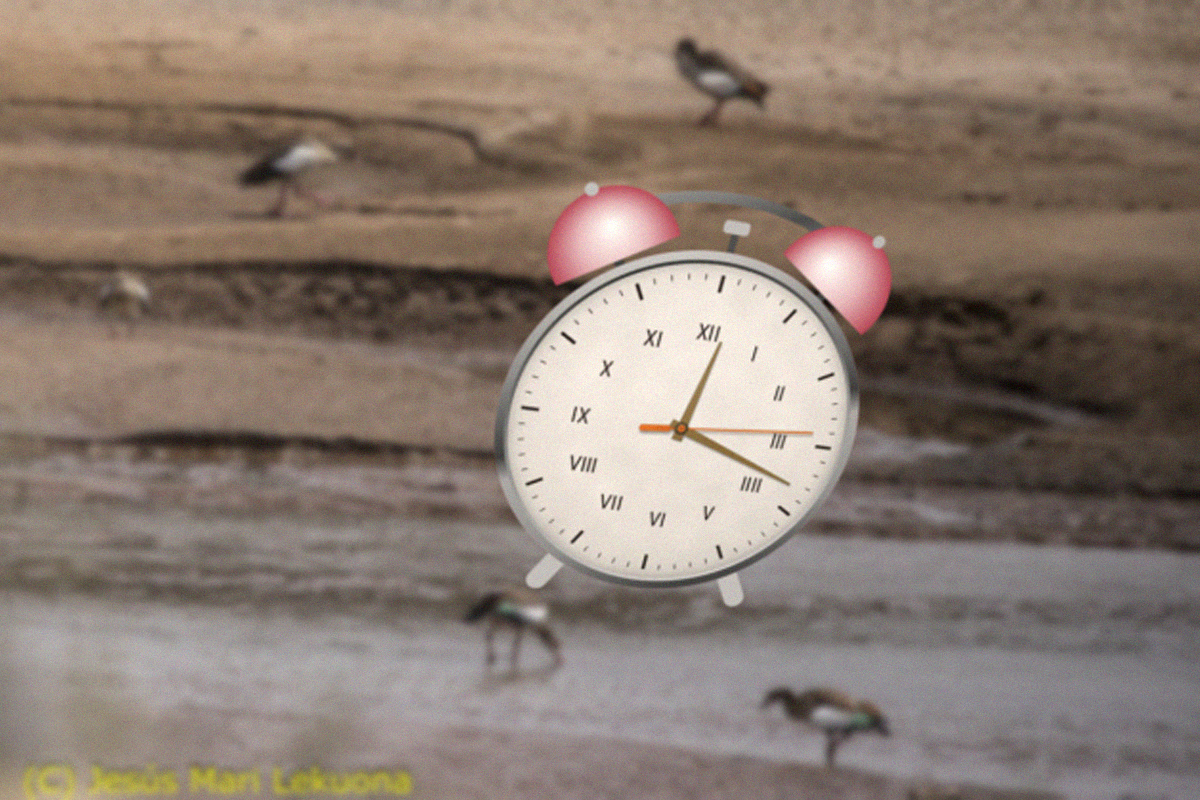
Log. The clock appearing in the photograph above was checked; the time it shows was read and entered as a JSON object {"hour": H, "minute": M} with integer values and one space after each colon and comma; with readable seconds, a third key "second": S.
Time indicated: {"hour": 12, "minute": 18, "second": 14}
